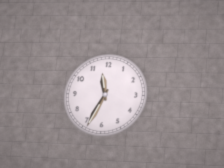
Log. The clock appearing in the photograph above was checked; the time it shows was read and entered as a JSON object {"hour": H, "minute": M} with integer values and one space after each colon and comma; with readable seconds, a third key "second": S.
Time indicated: {"hour": 11, "minute": 34}
